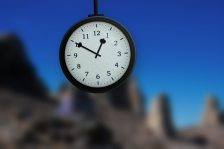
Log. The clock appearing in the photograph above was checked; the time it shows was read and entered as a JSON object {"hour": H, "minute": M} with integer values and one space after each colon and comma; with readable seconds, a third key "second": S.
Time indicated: {"hour": 12, "minute": 50}
